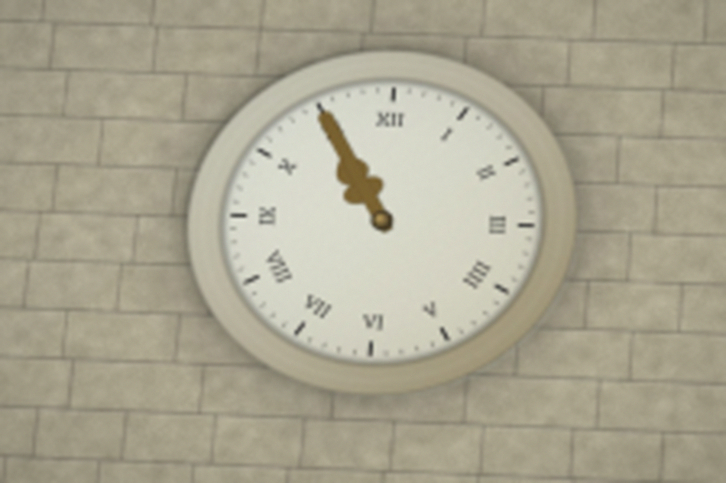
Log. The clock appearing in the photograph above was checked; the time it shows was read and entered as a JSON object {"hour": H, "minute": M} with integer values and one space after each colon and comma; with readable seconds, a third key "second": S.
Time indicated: {"hour": 10, "minute": 55}
